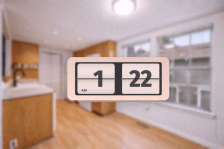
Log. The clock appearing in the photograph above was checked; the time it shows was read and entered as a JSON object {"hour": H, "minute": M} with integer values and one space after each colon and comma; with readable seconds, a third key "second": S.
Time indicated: {"hour": 1, "minute": 22}
